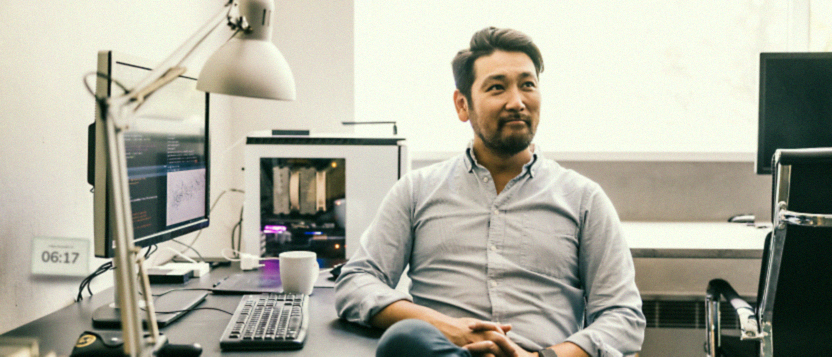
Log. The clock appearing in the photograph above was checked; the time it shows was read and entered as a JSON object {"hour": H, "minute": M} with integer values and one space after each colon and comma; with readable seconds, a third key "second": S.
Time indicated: {"hour": 6, "minute": 17}
